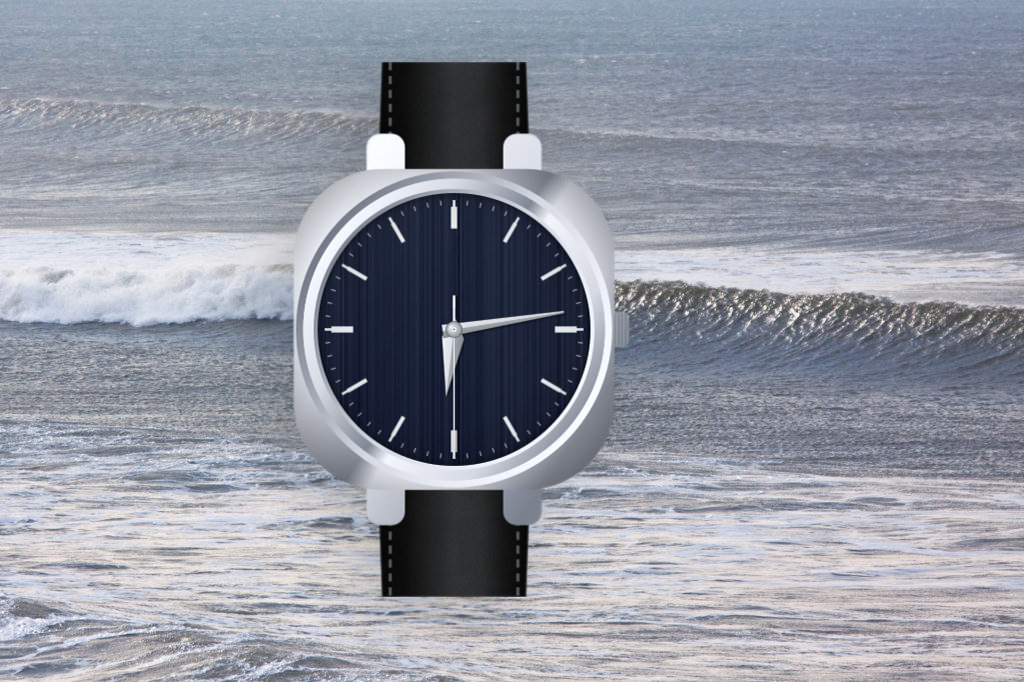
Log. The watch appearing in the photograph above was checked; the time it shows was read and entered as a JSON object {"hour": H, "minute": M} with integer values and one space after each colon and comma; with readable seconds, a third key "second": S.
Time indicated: {"hour": 6, "minute": 13, "second": 30}
